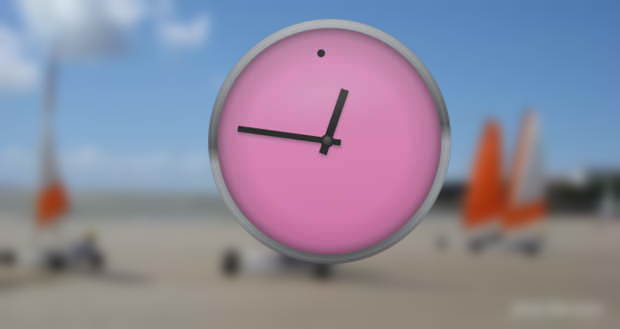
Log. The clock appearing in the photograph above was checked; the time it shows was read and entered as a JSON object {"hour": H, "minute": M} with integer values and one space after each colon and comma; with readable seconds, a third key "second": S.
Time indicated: {"hour": 12, "minute": 47}
